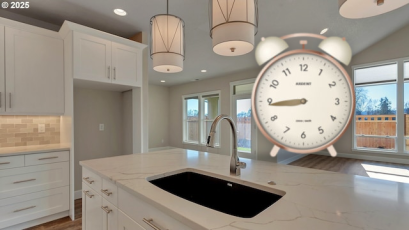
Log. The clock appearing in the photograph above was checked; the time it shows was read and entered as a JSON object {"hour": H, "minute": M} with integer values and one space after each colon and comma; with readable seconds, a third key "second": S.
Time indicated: {"hour": 8, "minute": 44}
